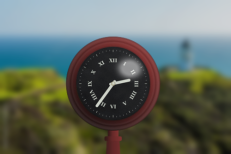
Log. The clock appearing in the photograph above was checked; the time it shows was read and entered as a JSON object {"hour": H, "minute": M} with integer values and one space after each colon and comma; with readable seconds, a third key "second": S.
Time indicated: {"hour": 2, "minute": 36}
